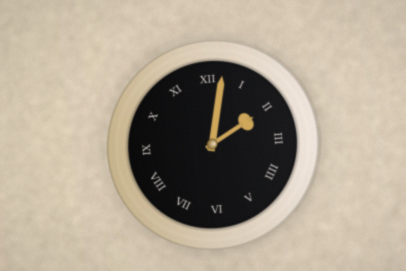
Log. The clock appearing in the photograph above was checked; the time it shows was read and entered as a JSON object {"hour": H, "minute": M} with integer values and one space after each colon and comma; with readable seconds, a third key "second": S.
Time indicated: {"hour": 2, "minute": 2}
